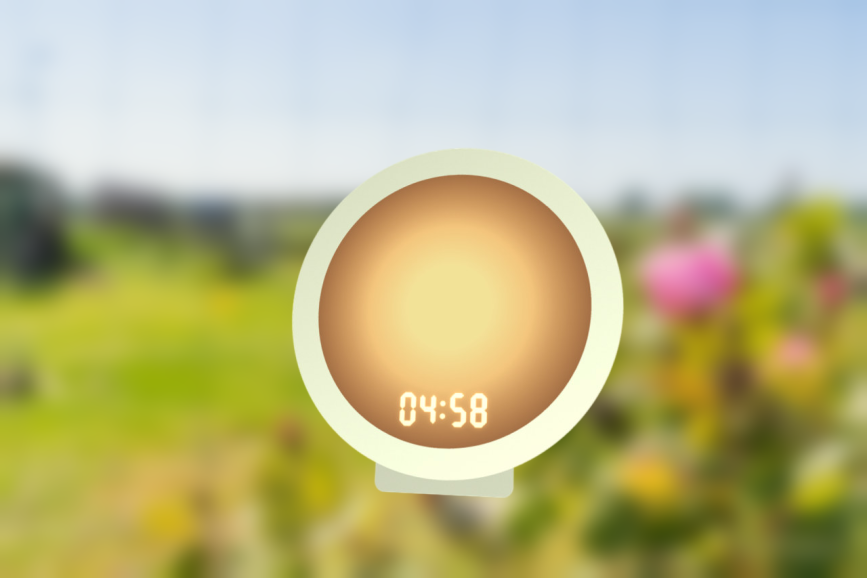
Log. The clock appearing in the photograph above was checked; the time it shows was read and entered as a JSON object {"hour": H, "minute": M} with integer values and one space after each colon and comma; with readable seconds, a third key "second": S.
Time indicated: {"hour": 4, "minute": 58}
